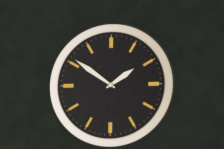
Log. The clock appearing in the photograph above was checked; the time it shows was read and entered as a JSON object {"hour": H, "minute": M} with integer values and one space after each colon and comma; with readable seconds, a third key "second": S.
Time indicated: {"hour": 1, "minute": 51}
